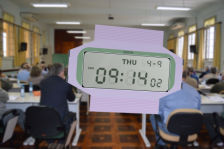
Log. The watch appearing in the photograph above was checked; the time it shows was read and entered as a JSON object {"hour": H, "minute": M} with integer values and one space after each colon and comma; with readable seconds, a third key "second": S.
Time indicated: {"hour": 9, "minute": 14, "second": 2}
